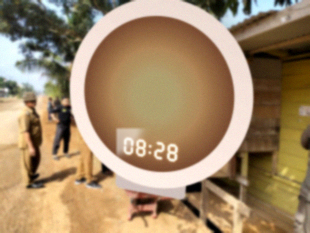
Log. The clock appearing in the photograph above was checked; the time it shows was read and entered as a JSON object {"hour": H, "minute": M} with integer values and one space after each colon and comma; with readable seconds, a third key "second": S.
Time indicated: {"hour": 8, "minute": 28}
